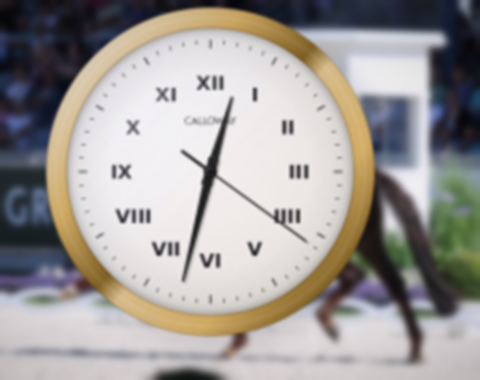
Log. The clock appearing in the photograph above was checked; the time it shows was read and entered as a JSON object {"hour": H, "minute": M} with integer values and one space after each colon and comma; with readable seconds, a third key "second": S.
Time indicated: {"hour": 12, "minute": 32, "second": 21}
